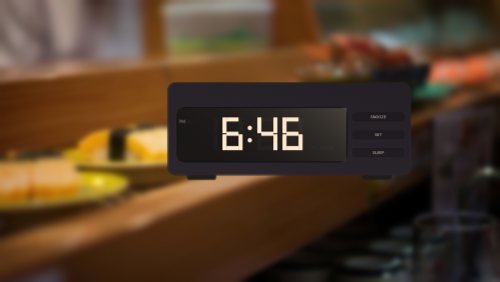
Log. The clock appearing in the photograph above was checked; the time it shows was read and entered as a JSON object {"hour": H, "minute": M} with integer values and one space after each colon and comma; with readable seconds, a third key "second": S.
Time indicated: {"hour": 6, "minute": 46}
